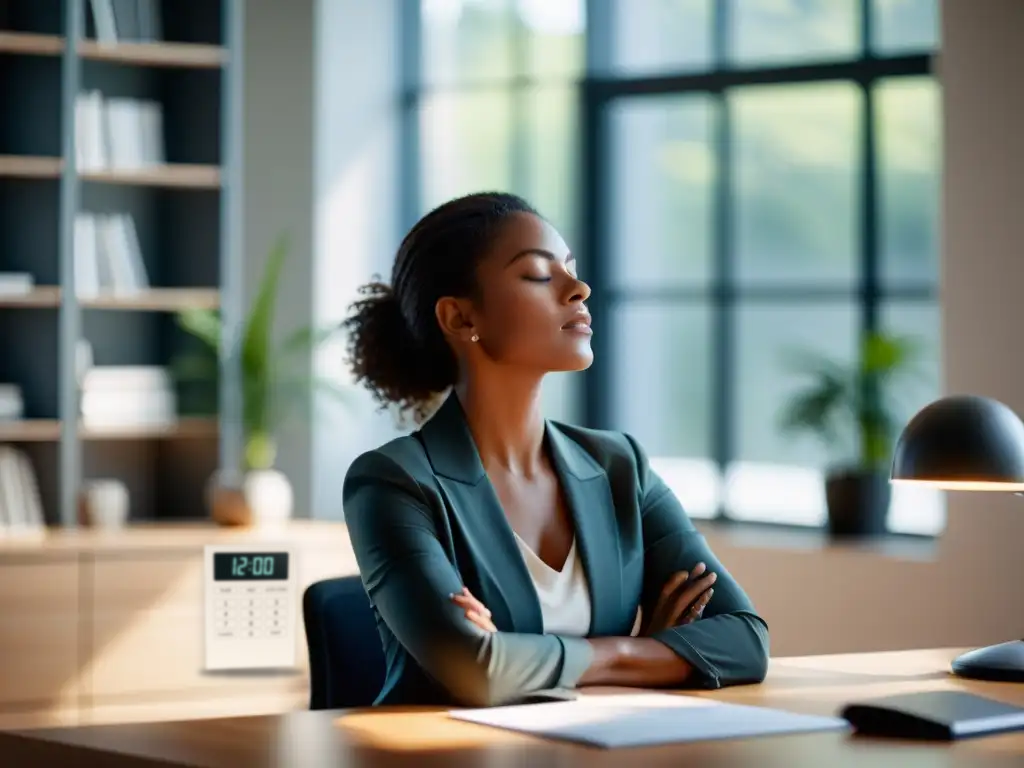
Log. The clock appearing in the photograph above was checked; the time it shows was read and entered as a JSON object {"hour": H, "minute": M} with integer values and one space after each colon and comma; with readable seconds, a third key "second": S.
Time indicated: {"hour": 12, "minute": 0}
